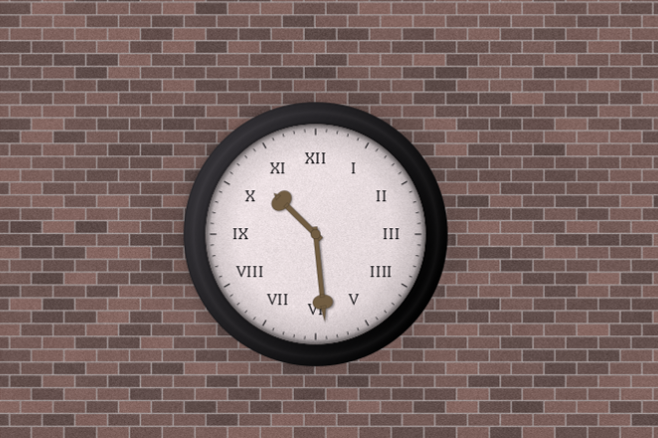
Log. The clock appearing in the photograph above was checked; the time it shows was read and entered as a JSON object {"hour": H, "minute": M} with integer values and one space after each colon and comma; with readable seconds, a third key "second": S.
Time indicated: {"hour": 10, "minute": 29}
